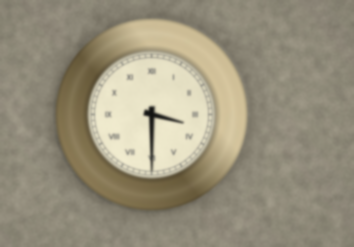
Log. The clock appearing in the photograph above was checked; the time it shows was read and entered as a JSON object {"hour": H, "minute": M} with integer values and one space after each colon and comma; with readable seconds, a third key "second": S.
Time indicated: {"hour": 3, "minute": 30}
